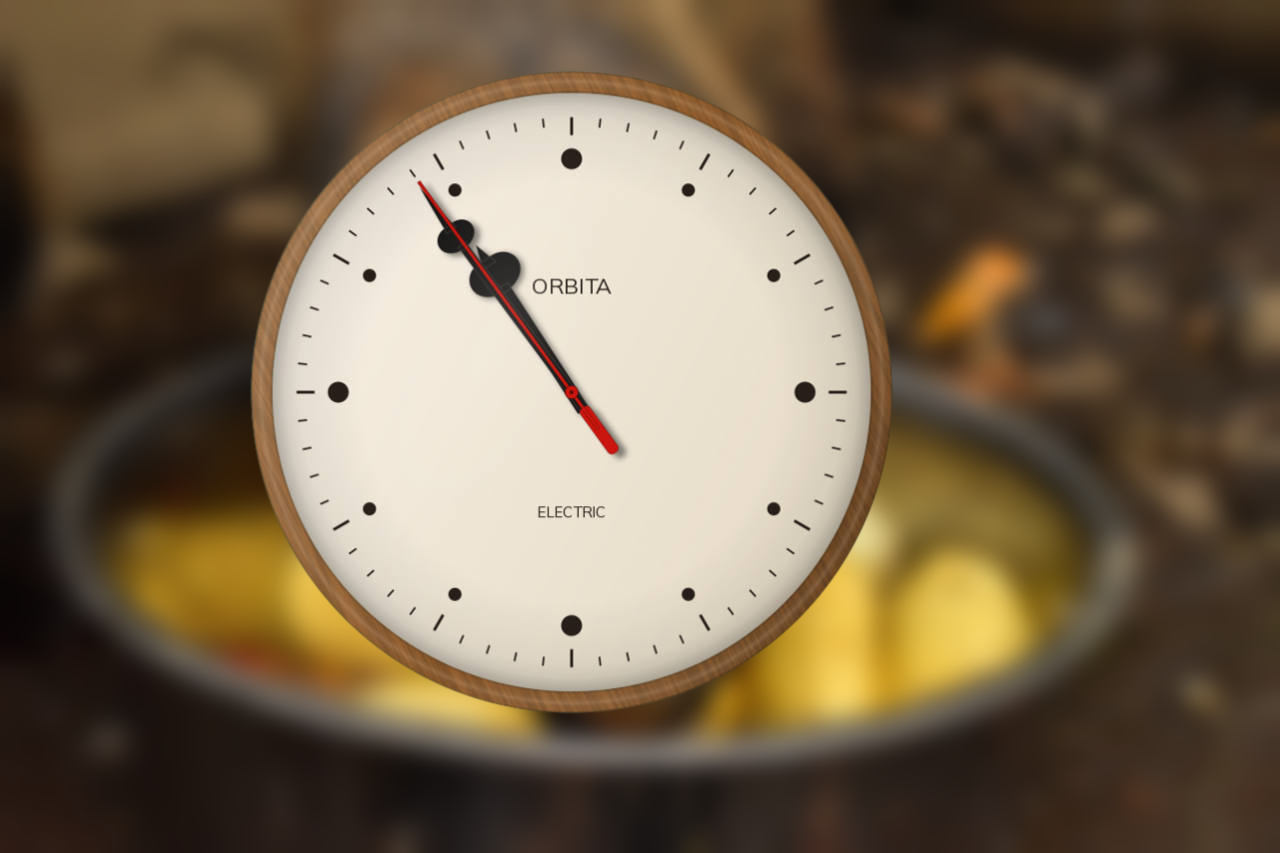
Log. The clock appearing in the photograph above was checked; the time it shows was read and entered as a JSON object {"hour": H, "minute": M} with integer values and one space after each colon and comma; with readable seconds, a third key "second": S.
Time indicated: {"hour": 10, "minute": 53, "second": 54}
